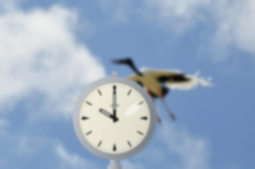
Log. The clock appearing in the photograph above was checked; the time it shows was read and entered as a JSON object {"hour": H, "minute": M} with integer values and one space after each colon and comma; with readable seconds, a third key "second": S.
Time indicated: {"hour": 10, "minute": 0}
